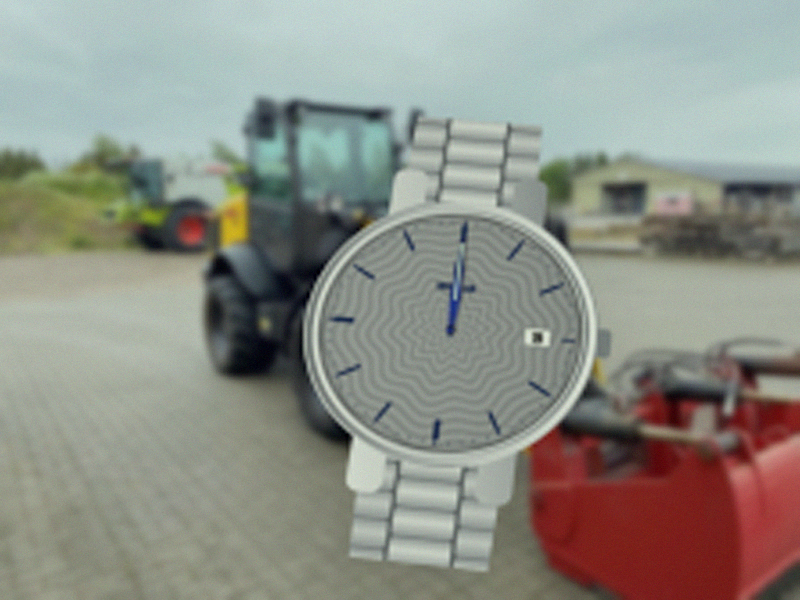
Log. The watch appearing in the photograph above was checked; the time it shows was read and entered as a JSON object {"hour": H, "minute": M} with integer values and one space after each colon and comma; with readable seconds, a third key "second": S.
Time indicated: {"hour": 12, "minute": 0}
